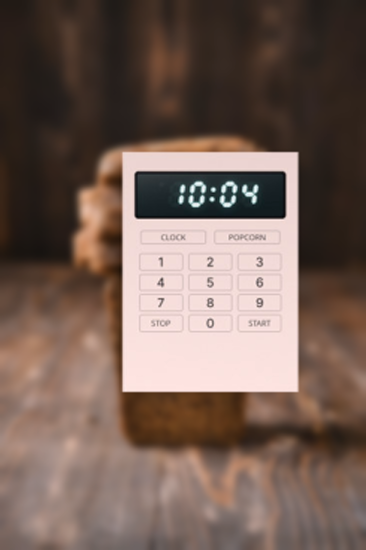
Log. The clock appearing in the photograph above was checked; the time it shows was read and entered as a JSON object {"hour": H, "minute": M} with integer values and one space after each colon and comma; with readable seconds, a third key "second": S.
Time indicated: {"hour": 10, "minute": 4}
